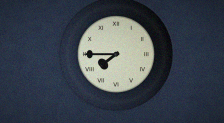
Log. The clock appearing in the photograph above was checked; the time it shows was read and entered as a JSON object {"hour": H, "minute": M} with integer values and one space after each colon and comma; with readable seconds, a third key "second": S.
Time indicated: {"hour": 7, "minute": 45}
